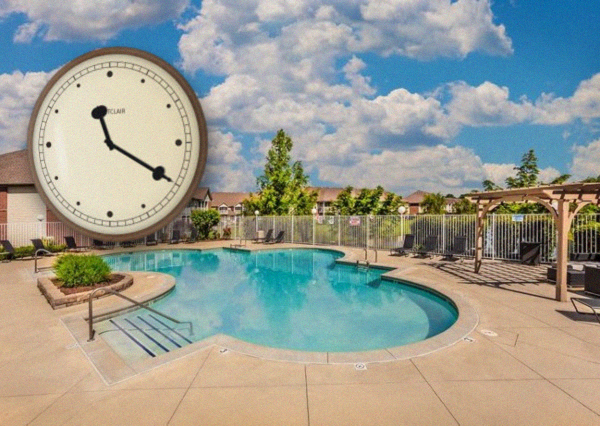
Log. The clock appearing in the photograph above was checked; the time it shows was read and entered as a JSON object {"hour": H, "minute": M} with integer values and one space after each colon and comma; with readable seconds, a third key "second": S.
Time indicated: {"hour": 11, "minute": 20}
